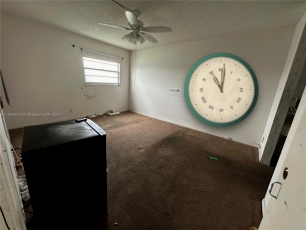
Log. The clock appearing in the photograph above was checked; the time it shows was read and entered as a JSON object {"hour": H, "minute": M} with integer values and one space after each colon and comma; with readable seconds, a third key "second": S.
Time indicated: {"hour": 11, "minute": 1}
